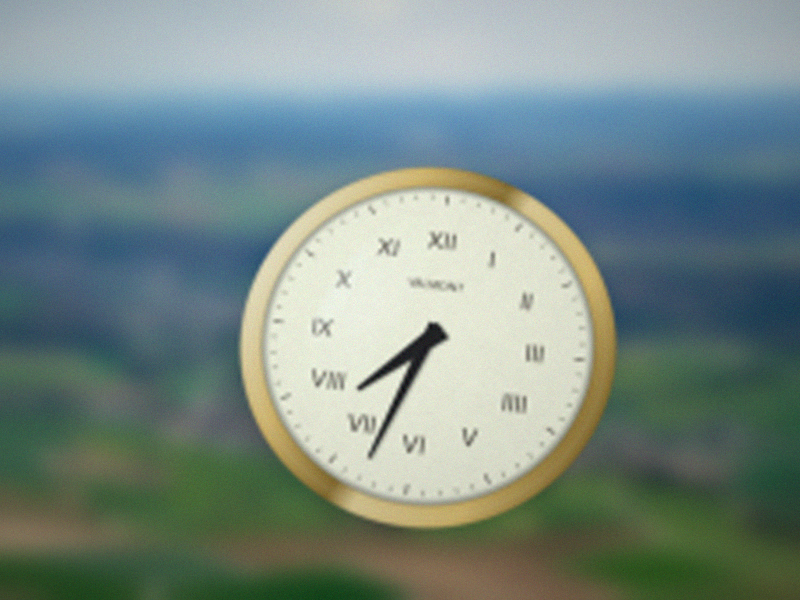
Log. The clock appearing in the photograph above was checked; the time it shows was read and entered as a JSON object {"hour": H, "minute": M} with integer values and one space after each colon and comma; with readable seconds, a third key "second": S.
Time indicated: {"hour": 7, "minute": 33}
